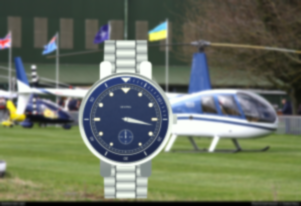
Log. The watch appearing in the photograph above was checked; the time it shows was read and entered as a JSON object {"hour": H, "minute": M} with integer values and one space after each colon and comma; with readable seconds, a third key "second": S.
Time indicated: {"hour": 3, "minute": 17}
